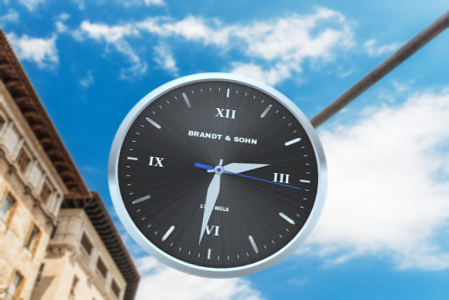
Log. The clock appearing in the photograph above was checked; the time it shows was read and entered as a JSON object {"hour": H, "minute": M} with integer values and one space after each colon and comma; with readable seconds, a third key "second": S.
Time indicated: {"hour": 2, "minute": 31, "second": 16}
